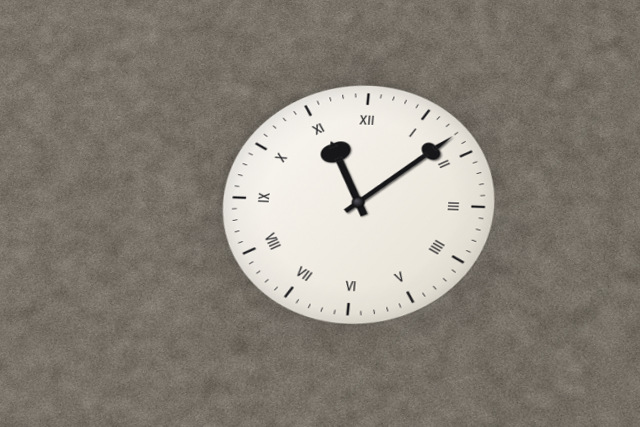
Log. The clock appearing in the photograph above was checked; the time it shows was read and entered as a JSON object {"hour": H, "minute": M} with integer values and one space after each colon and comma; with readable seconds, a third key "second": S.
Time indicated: {"hour": 11, "minute": 8}
